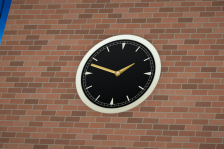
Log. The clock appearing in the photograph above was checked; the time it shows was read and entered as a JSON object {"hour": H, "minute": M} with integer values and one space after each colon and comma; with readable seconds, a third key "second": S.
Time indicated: {"hour": 1, "minute": 48}
